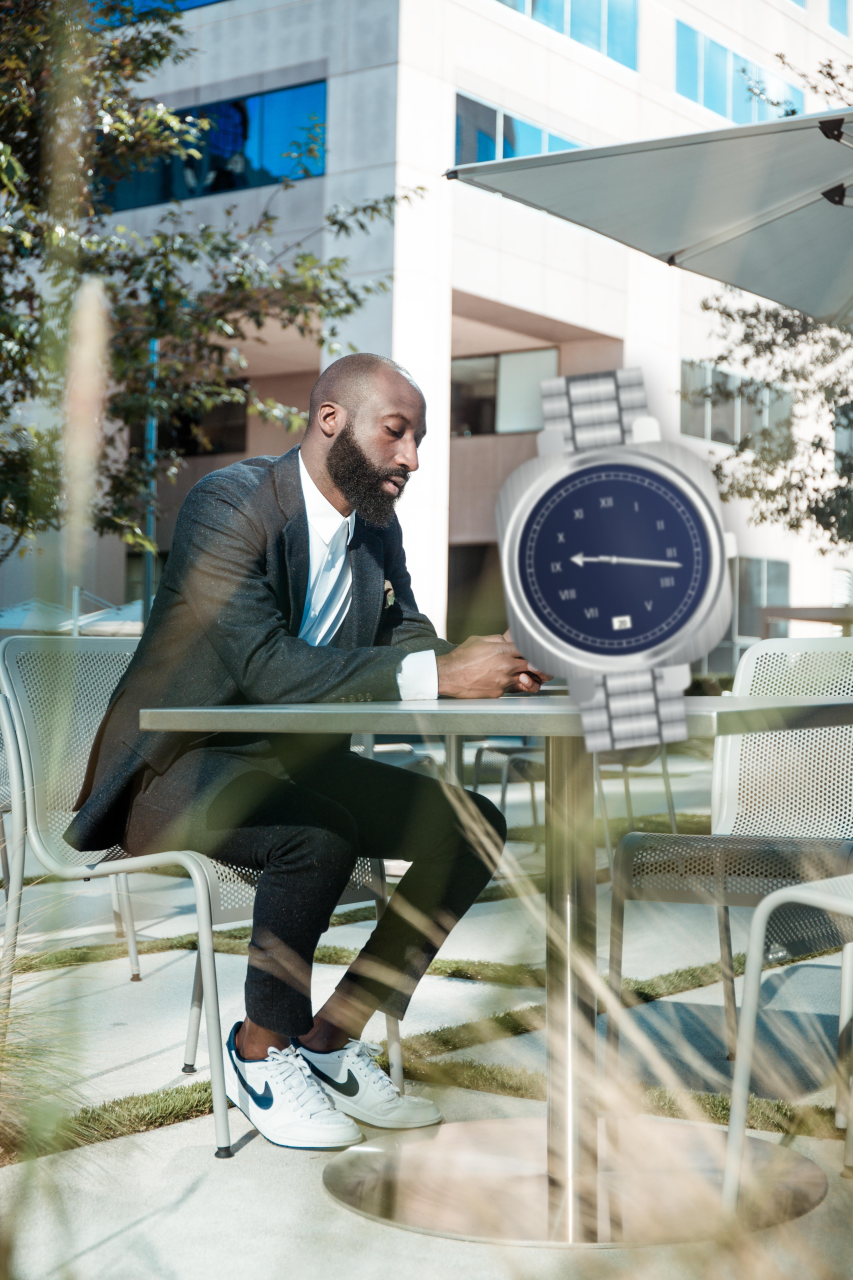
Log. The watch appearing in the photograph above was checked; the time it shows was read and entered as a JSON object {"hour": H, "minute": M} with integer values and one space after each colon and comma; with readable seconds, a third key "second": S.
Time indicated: {"hour": 9, "minute": 17}
